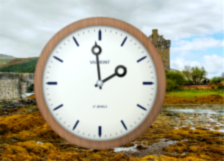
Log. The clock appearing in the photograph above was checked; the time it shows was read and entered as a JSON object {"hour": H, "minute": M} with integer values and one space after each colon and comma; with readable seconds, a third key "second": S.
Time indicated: {"hour": 1, "minute": 59}
